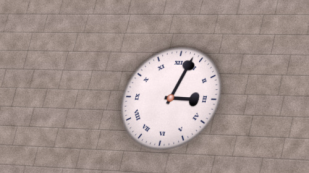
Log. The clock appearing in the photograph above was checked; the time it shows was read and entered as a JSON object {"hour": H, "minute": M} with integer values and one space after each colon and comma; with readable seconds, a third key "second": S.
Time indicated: {"hour": 3, "minute": 3}
